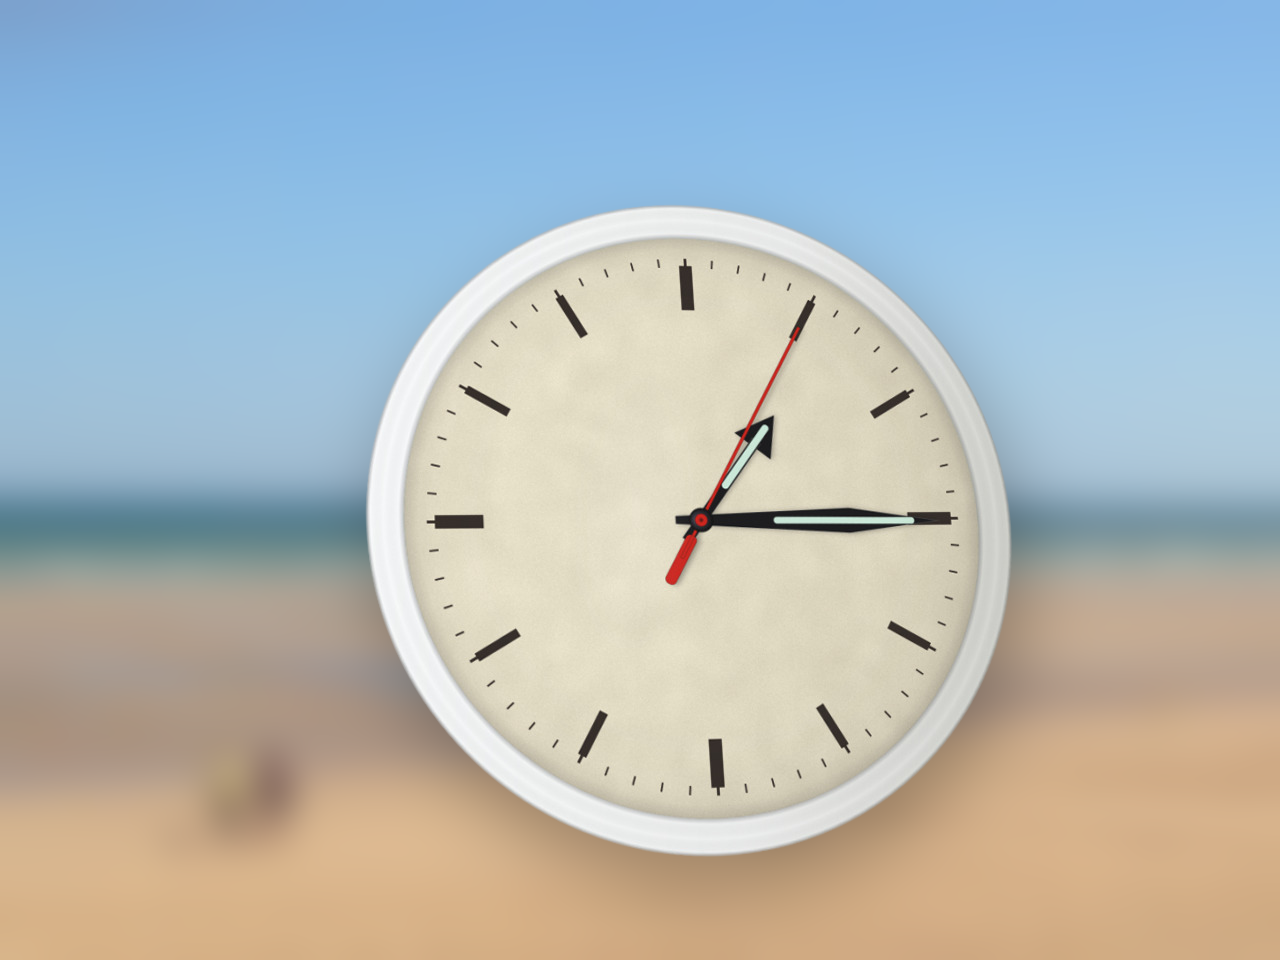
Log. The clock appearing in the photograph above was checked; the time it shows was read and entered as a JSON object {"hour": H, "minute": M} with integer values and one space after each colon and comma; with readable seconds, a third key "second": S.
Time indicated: {"hour": 1, "minute": 15, "second": 5}
